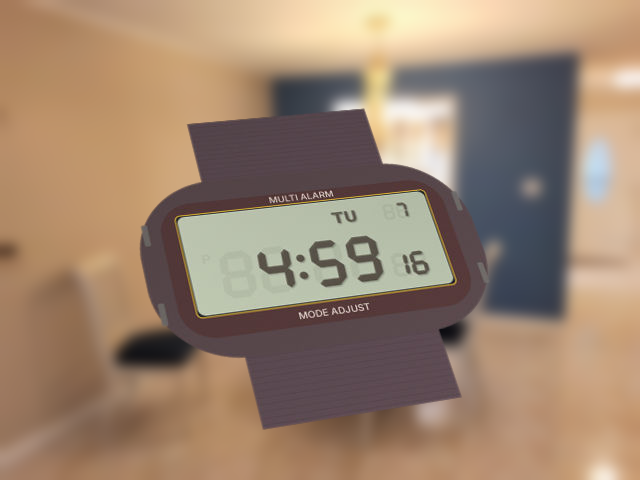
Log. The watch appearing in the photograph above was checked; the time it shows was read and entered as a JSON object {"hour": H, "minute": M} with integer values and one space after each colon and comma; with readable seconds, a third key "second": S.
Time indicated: {"hour": 4, "minute": 59, "second": 16}
